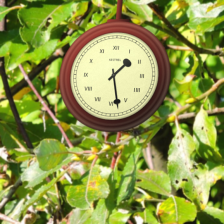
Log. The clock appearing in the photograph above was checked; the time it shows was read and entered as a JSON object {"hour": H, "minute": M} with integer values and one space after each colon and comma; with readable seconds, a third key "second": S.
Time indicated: {"hour": 1, "minute": 28}
